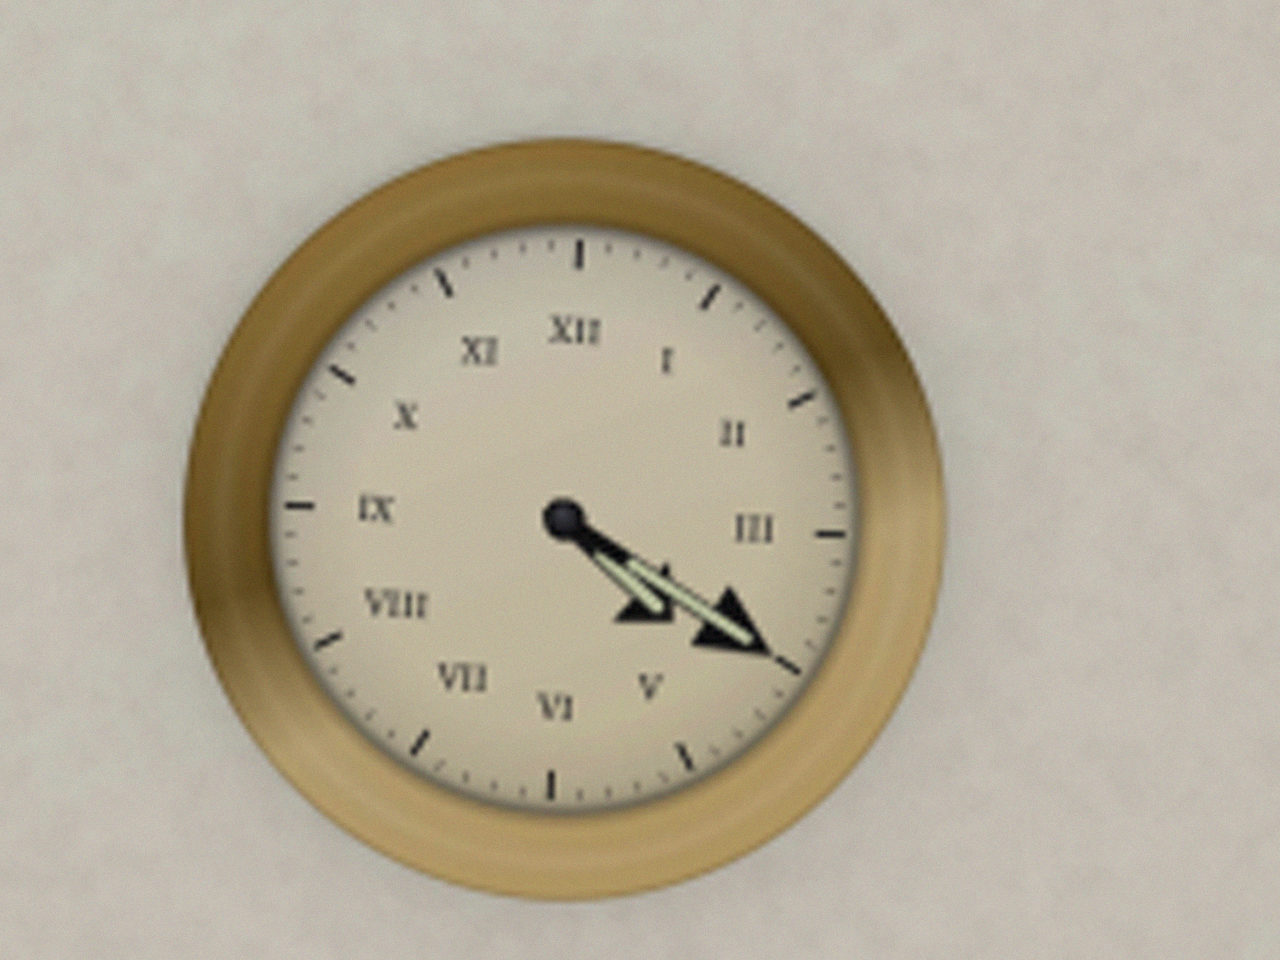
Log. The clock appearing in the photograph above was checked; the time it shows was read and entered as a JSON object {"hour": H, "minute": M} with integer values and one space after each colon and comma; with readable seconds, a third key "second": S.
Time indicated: {"hour": 4, "minute": 20}
